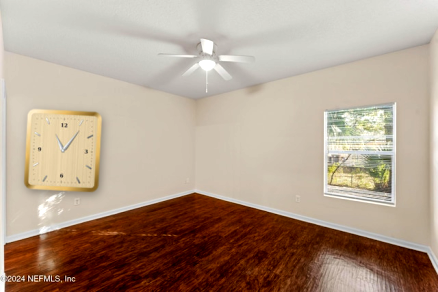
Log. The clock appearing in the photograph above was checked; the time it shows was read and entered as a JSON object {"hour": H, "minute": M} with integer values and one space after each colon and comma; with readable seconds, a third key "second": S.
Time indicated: {"hour": 11, "minute": 6}
